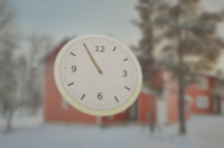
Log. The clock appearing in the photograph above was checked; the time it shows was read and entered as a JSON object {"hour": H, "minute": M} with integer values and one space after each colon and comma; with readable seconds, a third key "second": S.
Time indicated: {"hour": 10, "minute": 55}
